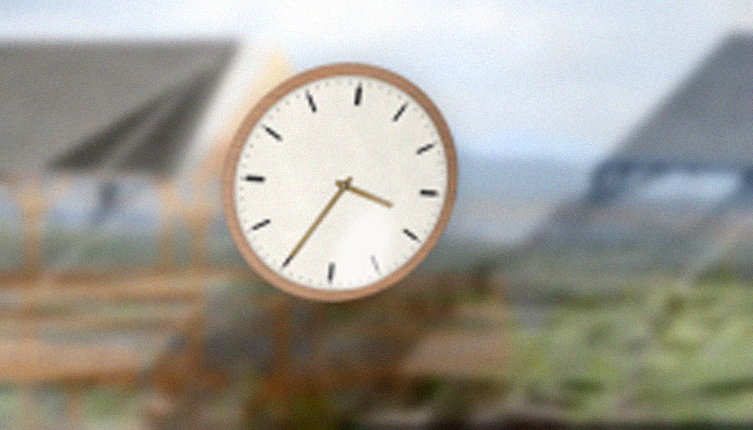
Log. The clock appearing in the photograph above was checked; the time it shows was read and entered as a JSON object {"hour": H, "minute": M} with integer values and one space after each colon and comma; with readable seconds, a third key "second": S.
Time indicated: {"hour": 3, "minute": 35}
